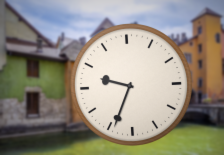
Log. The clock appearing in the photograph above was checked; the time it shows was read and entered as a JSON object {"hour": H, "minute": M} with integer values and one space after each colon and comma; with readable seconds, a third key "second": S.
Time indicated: {"hour": 9, "minute": 34}
